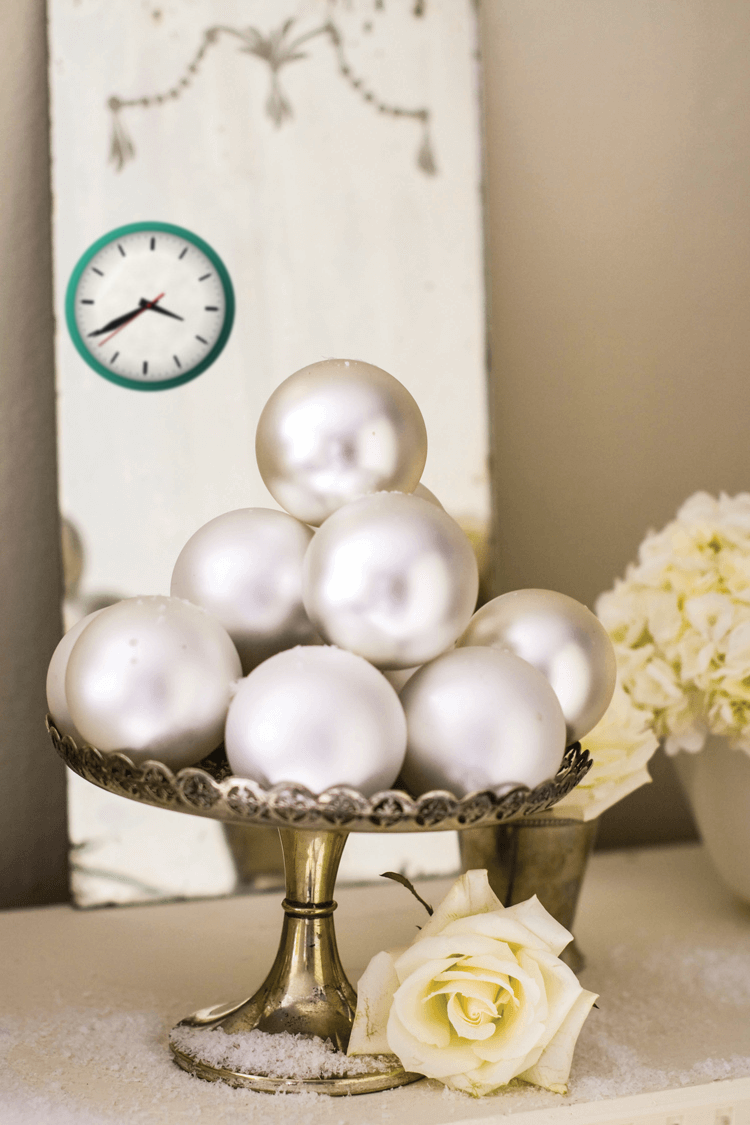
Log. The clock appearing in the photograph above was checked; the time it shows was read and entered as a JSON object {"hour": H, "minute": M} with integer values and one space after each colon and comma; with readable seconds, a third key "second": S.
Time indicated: {"hour": 3, "minute": 39, "second": 38}
